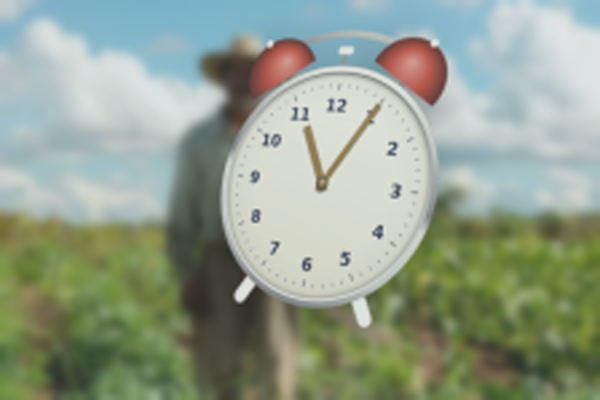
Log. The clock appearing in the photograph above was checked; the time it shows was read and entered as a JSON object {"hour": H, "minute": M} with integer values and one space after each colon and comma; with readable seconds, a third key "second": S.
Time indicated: {"hour": 11, "minute": 5}
